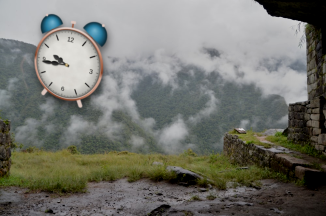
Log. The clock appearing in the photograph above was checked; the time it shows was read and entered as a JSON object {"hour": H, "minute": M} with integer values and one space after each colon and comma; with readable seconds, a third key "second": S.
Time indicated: {"hour": 9, "minute": 44}
